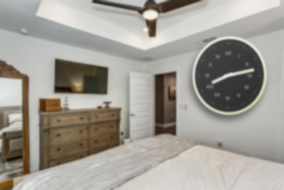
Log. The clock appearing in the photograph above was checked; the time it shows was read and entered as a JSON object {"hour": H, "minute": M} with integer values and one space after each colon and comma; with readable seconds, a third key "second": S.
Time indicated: {"hour": 8, "minute": 13}
